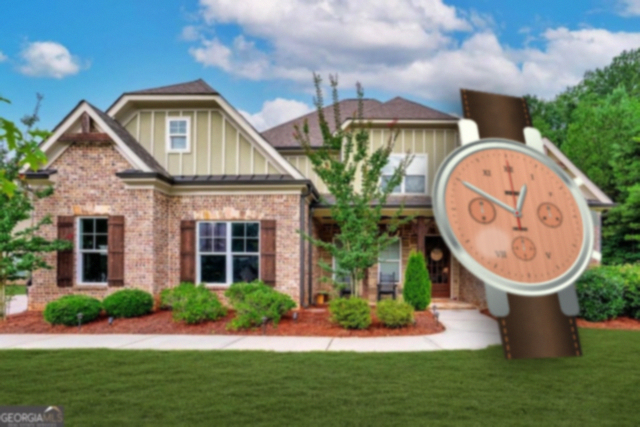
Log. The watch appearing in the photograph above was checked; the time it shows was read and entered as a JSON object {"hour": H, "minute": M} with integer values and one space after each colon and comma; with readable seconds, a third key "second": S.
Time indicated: {"hour": 12, "minute": 50}
